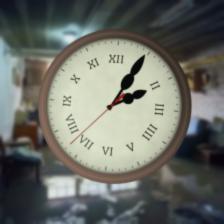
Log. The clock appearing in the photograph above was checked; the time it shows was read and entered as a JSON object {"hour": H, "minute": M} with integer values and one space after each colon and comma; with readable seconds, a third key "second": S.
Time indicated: {"hour": 2, "minute": 4, "second": 37}
